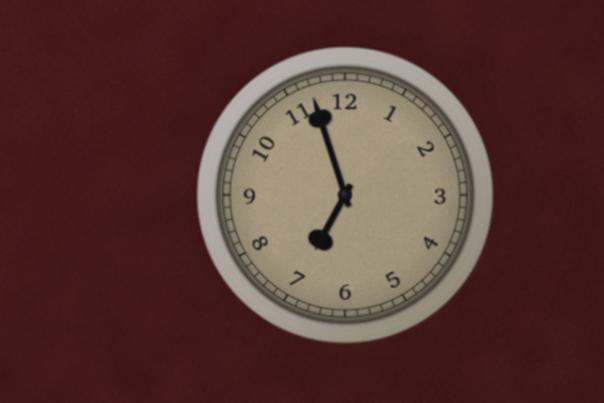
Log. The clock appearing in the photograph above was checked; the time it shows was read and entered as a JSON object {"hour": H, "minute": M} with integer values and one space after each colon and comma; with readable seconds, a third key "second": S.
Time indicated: {"hour": 6, "minute": 57}
